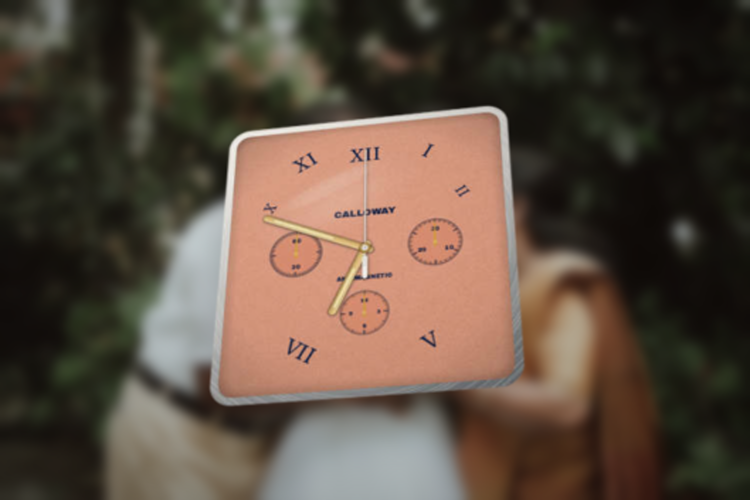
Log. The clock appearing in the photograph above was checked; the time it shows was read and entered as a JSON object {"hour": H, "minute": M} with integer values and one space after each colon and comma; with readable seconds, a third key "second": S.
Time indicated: {"hour": 6, "minute": 49}
